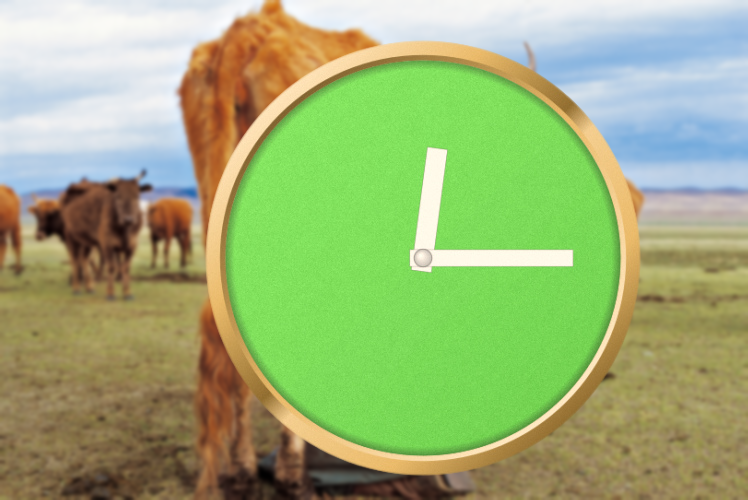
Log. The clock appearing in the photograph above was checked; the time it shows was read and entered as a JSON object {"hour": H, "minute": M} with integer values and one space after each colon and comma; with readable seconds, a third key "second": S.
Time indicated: {"hour": 12, "minute": 15}
